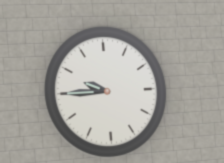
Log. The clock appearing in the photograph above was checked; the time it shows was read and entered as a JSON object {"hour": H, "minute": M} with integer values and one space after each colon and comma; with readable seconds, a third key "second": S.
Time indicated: {"hour": 9, "minute": 45}
